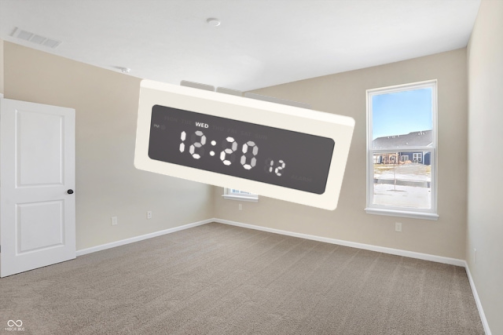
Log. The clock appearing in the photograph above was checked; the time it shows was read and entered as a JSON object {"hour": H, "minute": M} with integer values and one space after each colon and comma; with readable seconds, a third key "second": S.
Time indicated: {"hour": 12, "minute": 20, "second": 12}
